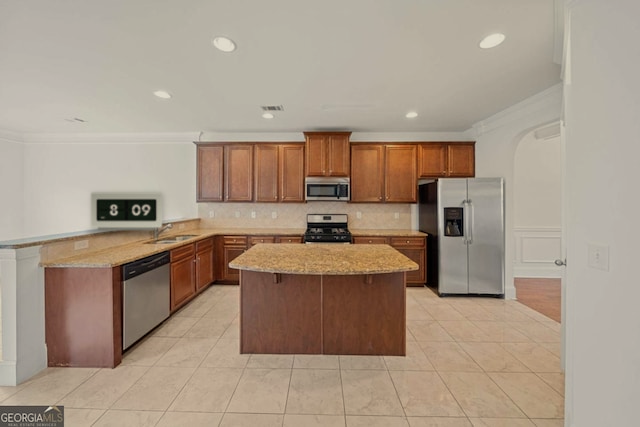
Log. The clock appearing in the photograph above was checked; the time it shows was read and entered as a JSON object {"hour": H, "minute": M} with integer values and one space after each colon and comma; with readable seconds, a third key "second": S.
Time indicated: {"hour": 8, "minute": 9}
